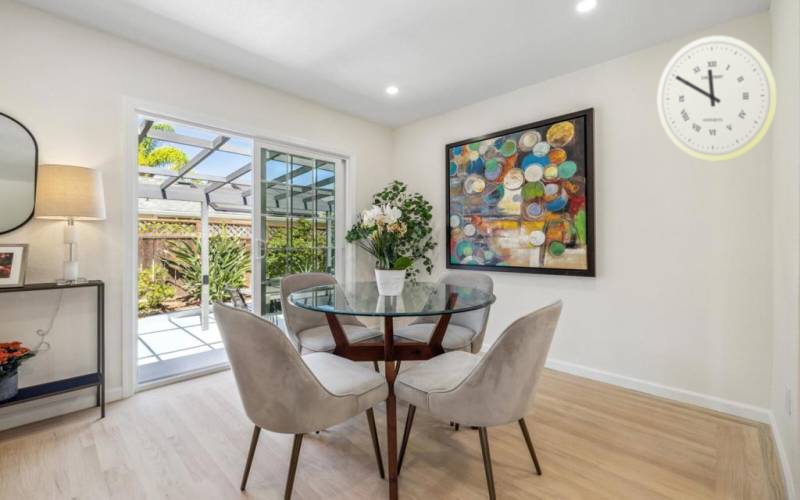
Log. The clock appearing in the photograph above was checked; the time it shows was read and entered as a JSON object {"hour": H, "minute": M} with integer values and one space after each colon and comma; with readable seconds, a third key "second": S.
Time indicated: {"hour": 11, "minute": 50}
